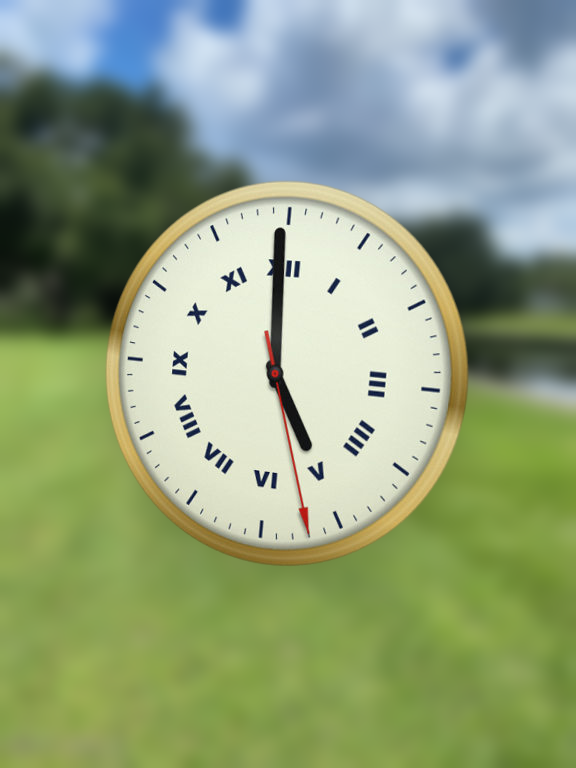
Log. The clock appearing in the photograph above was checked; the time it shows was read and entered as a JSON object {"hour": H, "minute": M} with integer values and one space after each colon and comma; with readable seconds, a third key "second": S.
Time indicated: {"hour": 4, "minute": 59, "second": 27}
